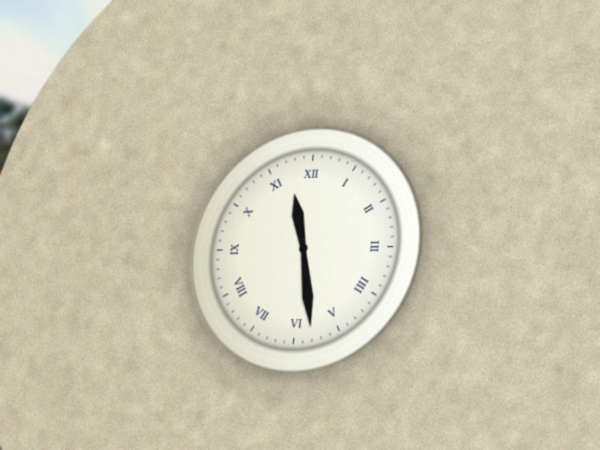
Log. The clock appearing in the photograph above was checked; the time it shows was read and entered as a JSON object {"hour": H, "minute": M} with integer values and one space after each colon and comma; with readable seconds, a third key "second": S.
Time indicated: {"hour": 11, "minute": 28}
